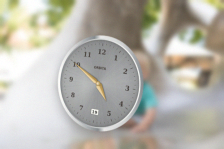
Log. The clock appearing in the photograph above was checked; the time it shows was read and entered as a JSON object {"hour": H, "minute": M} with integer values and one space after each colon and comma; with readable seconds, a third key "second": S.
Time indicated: {"hour": 4, "minute": 50}
